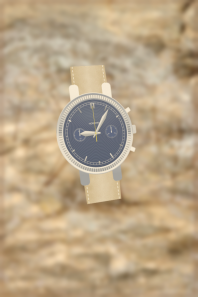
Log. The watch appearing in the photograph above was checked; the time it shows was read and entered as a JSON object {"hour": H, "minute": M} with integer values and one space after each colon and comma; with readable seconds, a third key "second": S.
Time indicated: {"hour": 9, "minute": 6}
